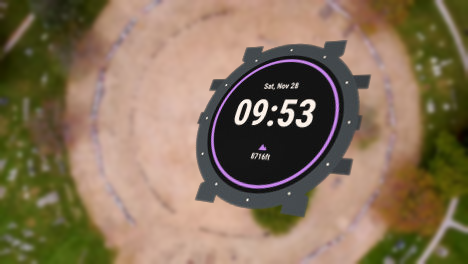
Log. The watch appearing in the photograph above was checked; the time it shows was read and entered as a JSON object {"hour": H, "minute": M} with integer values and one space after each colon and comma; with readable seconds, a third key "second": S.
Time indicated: {"hour": 9, "minute": 53}
